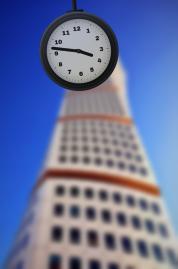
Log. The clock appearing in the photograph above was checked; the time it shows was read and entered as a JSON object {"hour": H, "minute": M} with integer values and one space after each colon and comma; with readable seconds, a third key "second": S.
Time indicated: {"hour": 3, "minute": 47}
